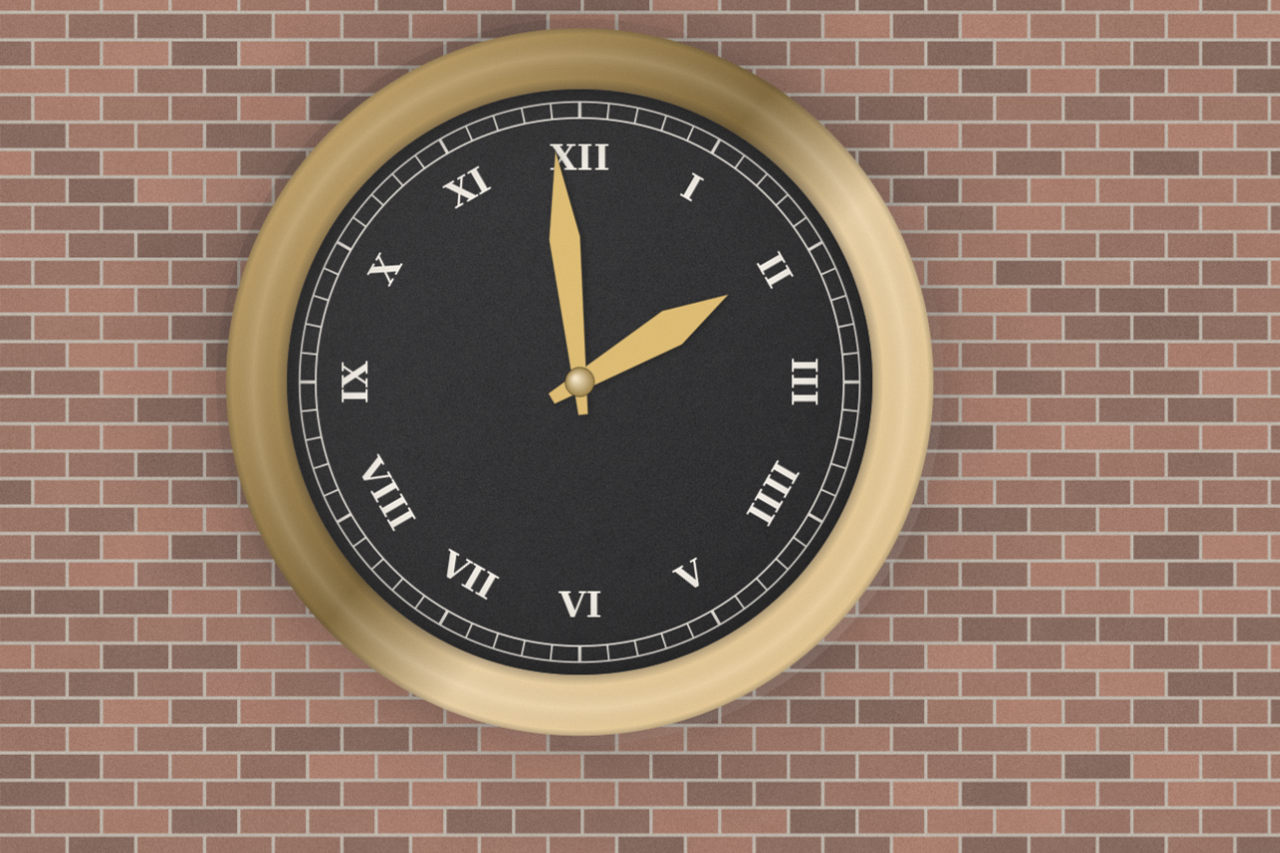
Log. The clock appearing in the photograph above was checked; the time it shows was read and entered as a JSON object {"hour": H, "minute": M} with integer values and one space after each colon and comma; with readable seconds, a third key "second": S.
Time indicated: {"hour": 1, "minute": 59}
